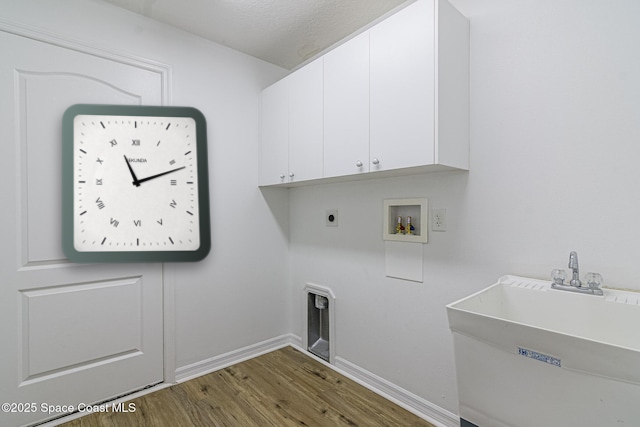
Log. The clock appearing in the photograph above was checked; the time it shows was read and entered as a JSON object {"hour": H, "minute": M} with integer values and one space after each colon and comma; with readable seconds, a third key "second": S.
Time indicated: {"hour": 11, "minute": 12}
